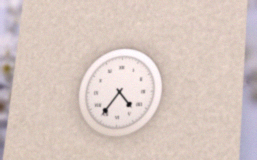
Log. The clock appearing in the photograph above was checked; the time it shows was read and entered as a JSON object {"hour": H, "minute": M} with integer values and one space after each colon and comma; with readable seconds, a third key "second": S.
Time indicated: {"hour": 4, "minute": 36}
